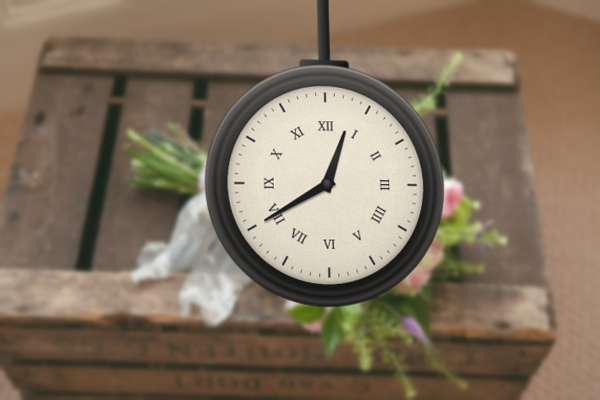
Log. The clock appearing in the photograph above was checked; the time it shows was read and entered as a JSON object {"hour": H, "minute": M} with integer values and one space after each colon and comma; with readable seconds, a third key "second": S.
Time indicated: {"hour": 12, "minute": 40}
